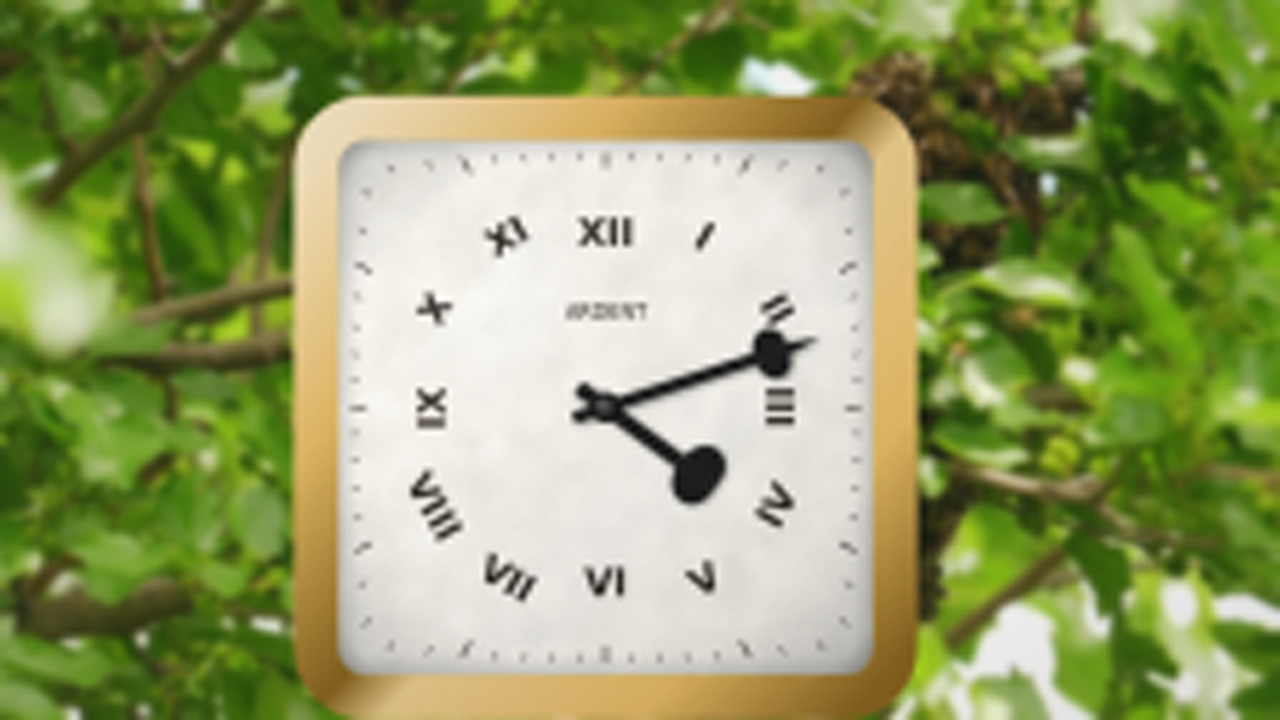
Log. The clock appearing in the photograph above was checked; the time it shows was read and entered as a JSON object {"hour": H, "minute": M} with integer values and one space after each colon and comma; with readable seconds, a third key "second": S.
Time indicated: {"hour": 4, "minute": 12}
